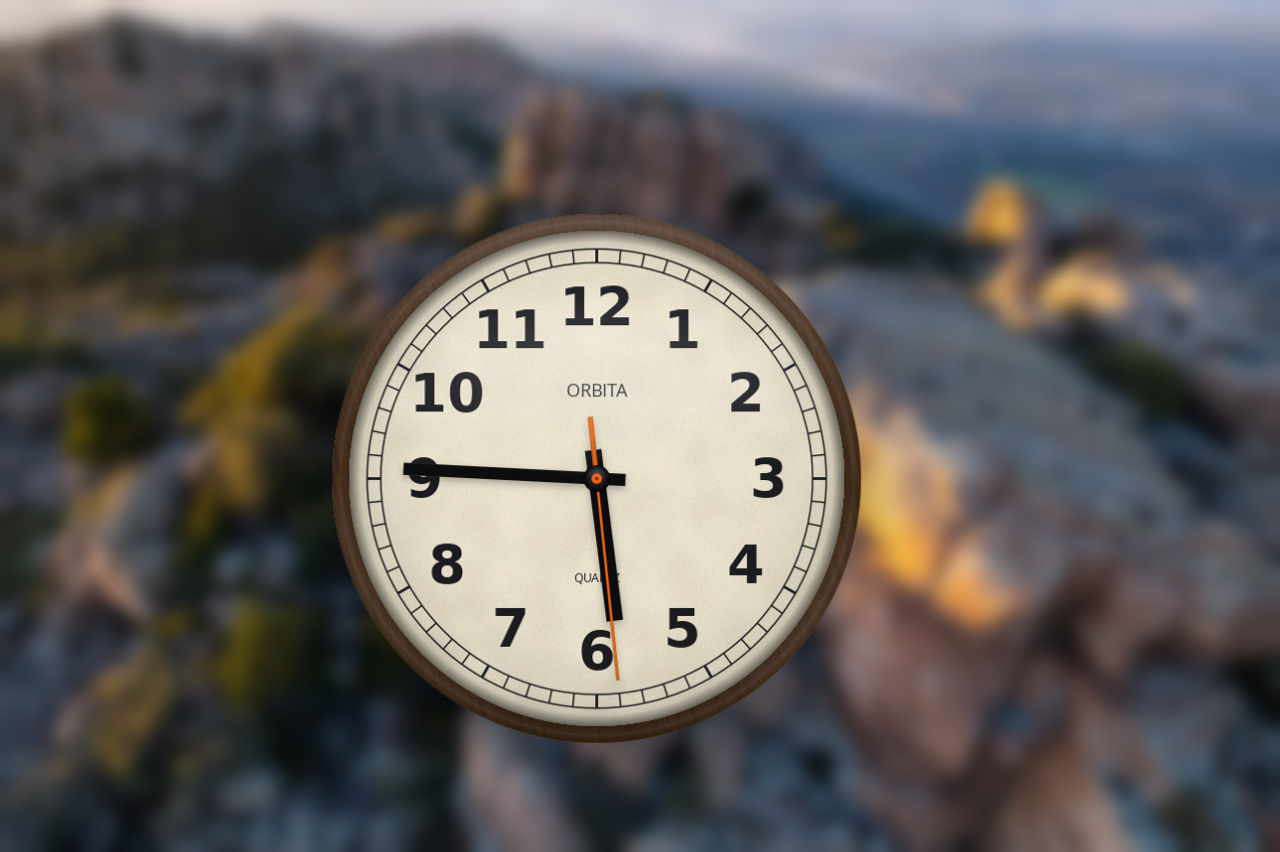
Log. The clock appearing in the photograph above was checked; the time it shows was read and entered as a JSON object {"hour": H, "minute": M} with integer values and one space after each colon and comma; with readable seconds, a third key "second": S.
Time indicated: {"hour": 5, "minute": 45, "second": 29}
